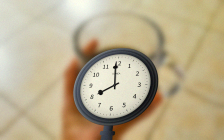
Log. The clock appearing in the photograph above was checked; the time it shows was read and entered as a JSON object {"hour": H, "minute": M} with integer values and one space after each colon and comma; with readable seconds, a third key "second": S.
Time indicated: {"hour": 7, "minute": 59}
